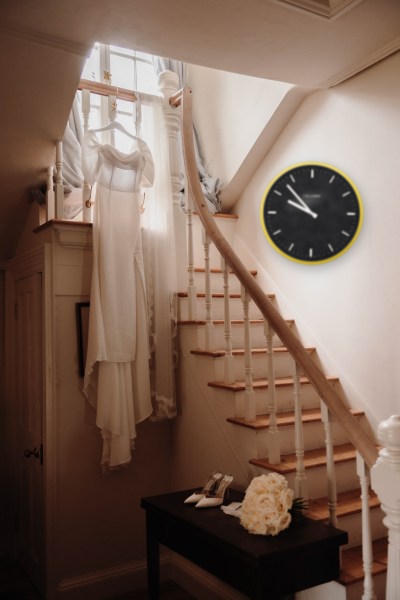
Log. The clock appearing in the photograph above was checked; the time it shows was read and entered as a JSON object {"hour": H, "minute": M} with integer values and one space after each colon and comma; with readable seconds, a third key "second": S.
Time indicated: {"hour": 9, "minute": 53}
